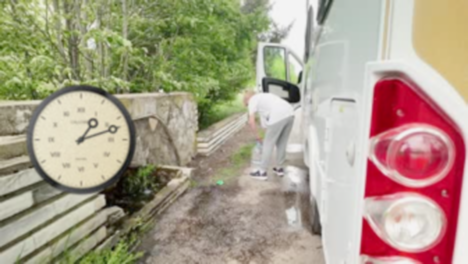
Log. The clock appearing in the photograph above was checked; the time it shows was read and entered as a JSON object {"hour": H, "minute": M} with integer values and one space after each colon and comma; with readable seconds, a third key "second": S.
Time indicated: {"hour": 1, "minute": 12}
